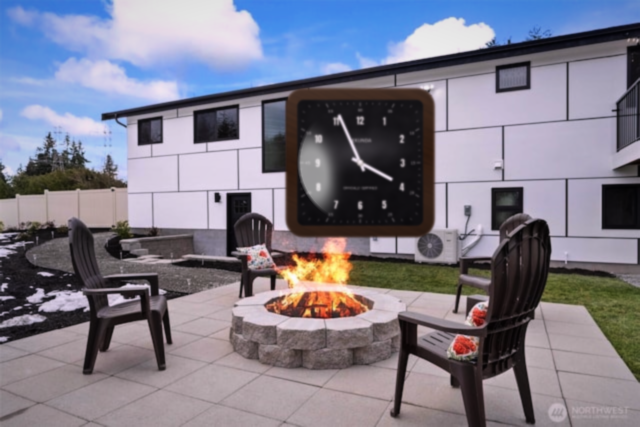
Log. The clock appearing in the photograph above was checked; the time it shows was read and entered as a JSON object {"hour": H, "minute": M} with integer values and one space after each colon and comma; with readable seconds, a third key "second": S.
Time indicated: {"hour": 3, "minute": 56}
